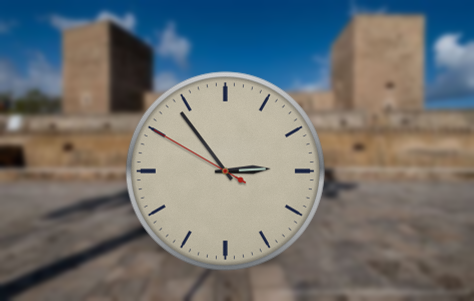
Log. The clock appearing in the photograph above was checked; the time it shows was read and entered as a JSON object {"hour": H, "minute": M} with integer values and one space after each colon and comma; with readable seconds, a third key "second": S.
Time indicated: {"hour": 2, "minute": 53, "second": 50}
